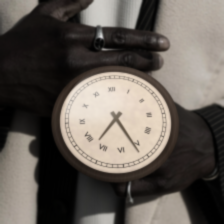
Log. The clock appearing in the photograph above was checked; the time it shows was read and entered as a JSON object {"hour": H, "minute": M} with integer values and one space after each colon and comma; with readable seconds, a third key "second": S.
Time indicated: {"hour": 7, "minute": 26}
